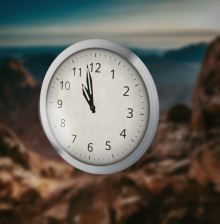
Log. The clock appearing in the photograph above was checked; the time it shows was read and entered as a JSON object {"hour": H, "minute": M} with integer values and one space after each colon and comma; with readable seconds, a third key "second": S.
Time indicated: {"hour": 10, "minute": 58}
